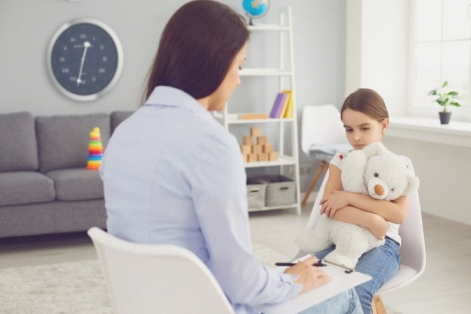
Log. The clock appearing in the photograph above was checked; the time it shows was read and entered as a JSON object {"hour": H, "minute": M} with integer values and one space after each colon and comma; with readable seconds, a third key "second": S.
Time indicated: {"hour": 12, "minute": 32}
